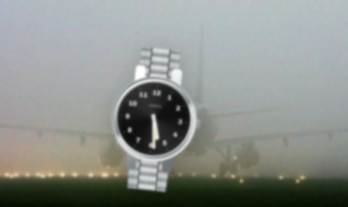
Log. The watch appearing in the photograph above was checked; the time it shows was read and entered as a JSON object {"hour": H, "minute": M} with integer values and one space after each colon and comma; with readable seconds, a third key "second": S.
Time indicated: {"hour": 5, "minute": 29}
